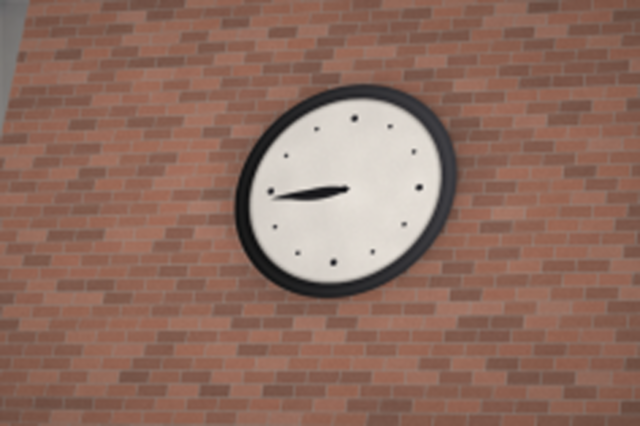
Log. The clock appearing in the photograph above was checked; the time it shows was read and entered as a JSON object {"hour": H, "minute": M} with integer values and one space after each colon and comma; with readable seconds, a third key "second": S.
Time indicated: {"hour": 8, "minute": 44}
